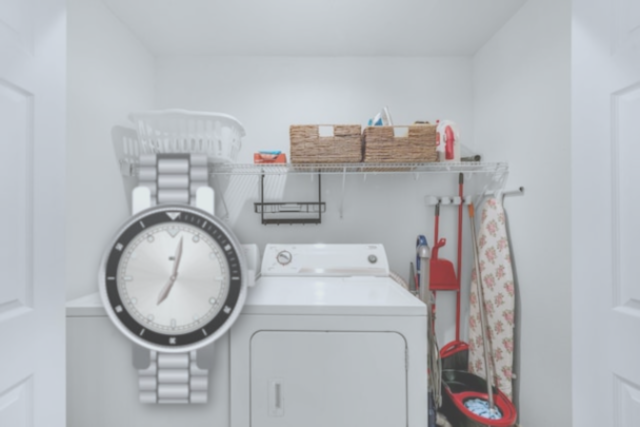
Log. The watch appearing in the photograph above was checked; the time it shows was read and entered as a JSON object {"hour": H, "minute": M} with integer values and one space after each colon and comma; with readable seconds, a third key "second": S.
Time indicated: {"hour": 7, "minute": 2}
